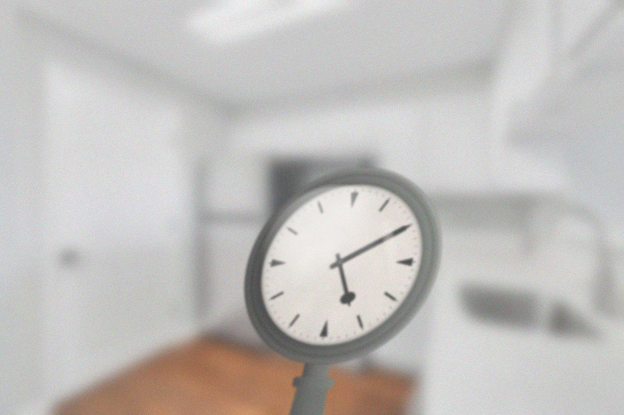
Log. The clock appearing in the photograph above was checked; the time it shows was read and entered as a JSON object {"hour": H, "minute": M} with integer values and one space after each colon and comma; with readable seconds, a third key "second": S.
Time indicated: {"hour": 5, "minute": 10}
